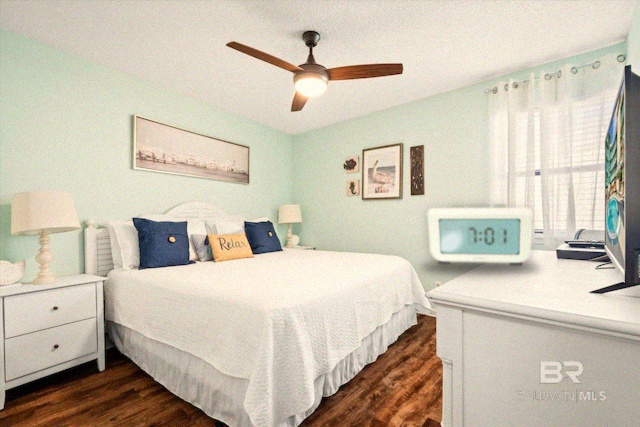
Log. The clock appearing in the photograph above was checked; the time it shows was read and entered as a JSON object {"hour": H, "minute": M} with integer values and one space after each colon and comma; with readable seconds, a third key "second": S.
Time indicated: {"hour": 7, "minute": 1}
